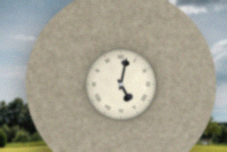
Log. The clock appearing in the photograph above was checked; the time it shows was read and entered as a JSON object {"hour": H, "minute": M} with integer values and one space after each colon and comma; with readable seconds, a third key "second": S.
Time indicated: {"hour": 5, "minute": 2}
